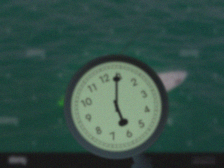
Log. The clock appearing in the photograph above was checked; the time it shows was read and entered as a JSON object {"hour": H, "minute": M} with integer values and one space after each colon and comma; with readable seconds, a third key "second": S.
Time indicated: {"hour": 6, "minute": 4}
